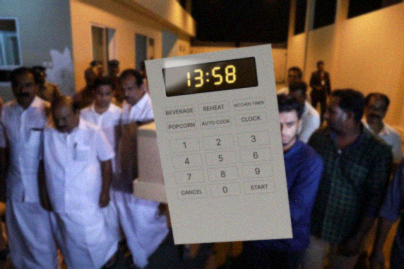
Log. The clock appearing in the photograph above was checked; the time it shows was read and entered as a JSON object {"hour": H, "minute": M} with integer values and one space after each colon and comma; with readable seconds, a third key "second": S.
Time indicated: {"hour": 13, "minute": 58}
